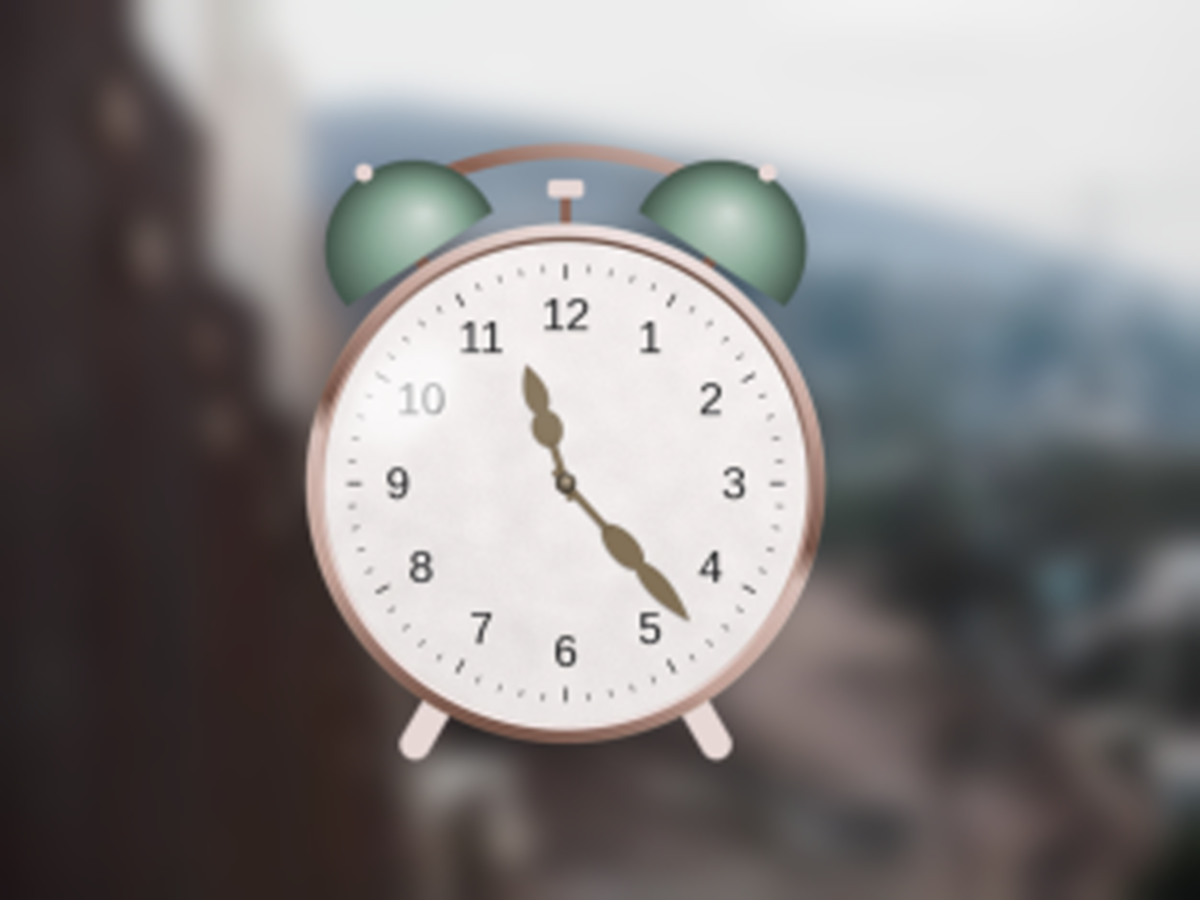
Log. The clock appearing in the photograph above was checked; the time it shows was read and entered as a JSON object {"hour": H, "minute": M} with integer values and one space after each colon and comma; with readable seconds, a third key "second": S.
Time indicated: {"hour": 11, "minute": 23}
